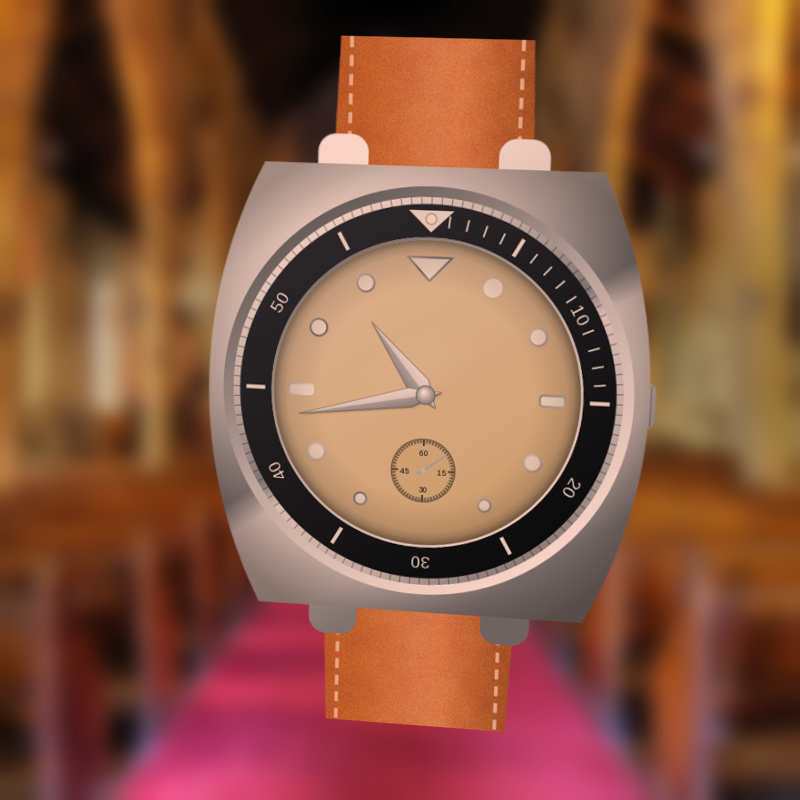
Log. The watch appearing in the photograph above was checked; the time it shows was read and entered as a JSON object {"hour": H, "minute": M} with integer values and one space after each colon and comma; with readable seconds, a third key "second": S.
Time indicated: {"hour": 10, "minute": 43, "second": 9}
